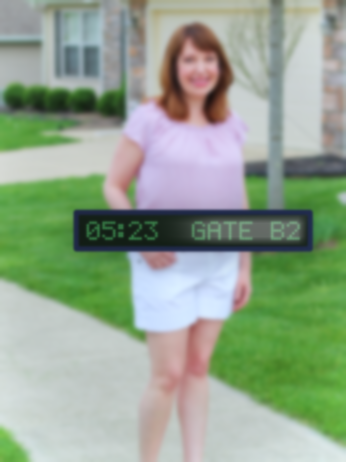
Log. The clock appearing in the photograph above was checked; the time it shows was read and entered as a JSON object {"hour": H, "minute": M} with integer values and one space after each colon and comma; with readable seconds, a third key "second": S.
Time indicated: {"hour": 5, "minute": 23}
